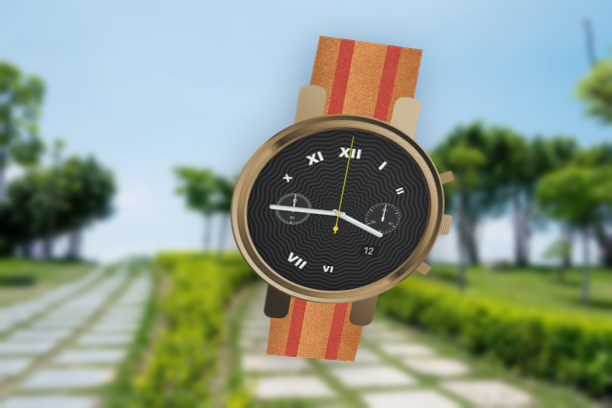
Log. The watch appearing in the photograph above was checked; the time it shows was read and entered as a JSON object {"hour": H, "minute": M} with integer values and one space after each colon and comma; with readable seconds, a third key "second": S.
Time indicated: {"hour": 3, "minute": 45}
